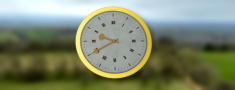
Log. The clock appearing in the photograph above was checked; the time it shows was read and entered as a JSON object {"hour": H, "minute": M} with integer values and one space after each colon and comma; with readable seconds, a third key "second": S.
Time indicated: {"hour": 9, "minute": 40}
